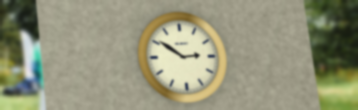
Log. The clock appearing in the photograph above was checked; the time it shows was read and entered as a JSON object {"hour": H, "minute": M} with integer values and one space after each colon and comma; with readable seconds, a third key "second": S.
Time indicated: {"hour": 2, "minute": 51}
